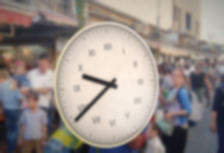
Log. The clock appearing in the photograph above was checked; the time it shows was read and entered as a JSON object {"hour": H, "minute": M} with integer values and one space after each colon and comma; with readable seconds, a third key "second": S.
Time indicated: {"hour": 9, "minute": 39}
